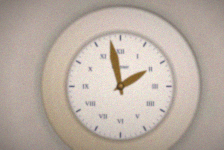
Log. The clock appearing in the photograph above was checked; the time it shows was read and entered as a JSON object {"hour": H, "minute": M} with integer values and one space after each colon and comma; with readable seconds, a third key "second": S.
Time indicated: {"hour": 1, "minute": 58}
